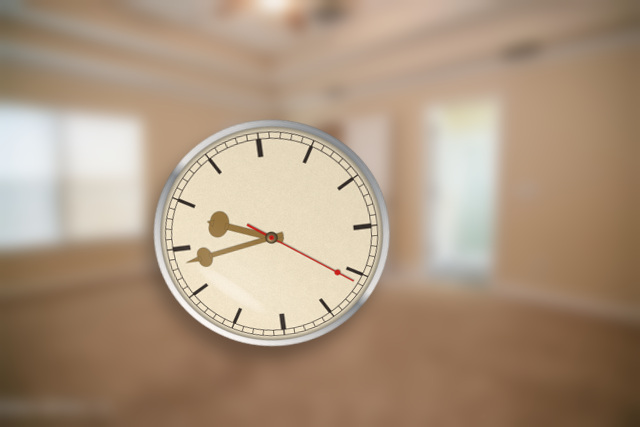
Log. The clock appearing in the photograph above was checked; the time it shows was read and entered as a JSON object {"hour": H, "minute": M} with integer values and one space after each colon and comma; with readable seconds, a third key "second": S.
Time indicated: {"hour": 9, "minute": 43, "second": 21}
